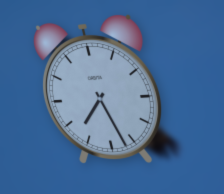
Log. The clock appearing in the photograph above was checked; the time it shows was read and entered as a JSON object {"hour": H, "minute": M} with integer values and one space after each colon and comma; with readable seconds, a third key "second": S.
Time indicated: {"hour": 7, "minute": 27}
